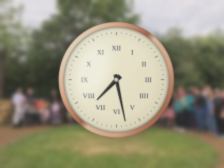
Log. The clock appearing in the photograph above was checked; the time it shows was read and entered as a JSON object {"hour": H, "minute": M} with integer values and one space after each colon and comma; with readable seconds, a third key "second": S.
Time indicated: {"hour": 7, "minute": 28}
